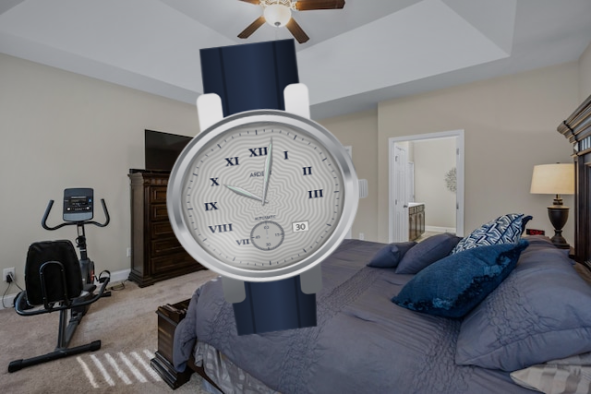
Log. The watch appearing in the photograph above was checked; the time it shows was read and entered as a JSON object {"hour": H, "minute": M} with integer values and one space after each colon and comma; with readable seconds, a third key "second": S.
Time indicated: {"hour": 10, "minute": 2}
